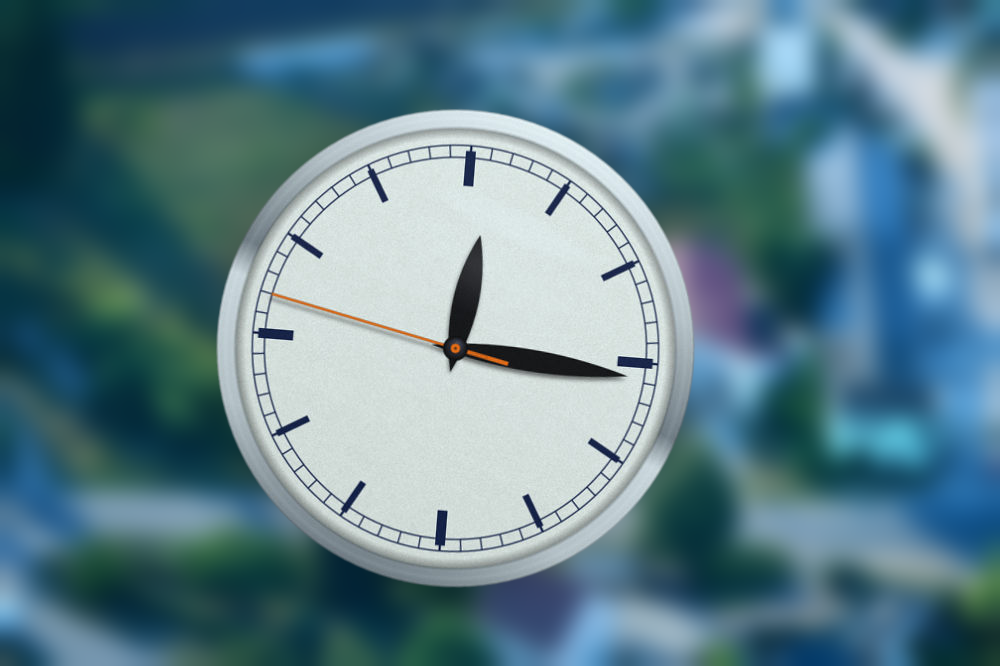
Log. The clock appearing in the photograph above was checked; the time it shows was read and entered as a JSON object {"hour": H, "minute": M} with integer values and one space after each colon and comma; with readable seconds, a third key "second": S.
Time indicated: {"hour": 12, "minute": 15, "second": 47}
